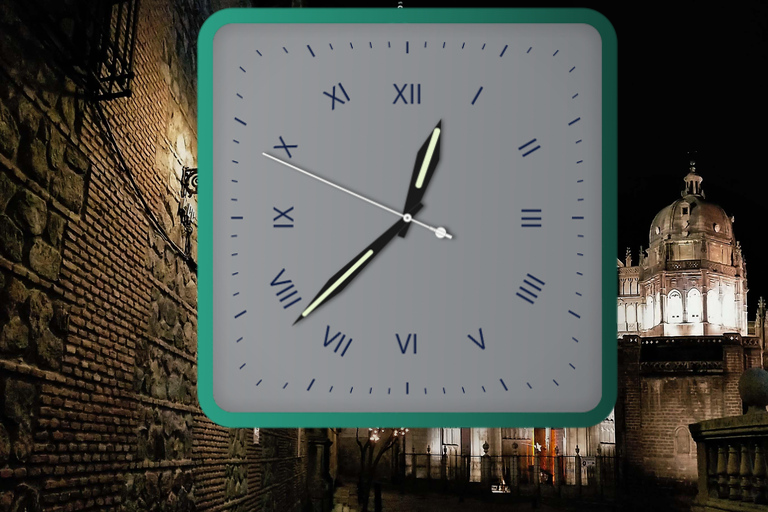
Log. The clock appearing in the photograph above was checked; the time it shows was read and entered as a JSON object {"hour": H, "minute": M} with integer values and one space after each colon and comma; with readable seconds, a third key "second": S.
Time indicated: {"hour": 12, "minute": 37, "second": 49}
